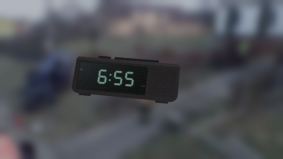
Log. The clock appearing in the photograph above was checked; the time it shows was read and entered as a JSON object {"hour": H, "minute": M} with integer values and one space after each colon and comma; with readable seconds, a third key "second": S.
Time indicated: {"hour": 6, "minute": 55}
